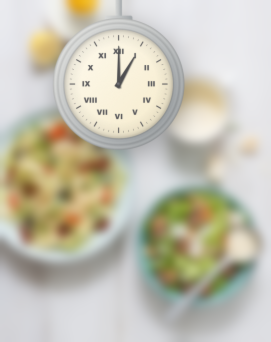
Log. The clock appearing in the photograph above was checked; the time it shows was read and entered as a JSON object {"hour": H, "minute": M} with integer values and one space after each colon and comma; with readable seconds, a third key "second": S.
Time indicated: {"hour": 1, "minute": 0}
